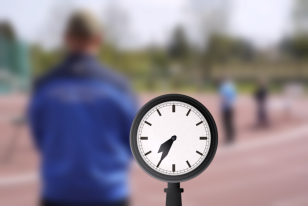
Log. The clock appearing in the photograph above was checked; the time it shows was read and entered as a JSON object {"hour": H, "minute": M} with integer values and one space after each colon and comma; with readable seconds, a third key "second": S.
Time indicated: {"hour": 7, "minute": 35}
